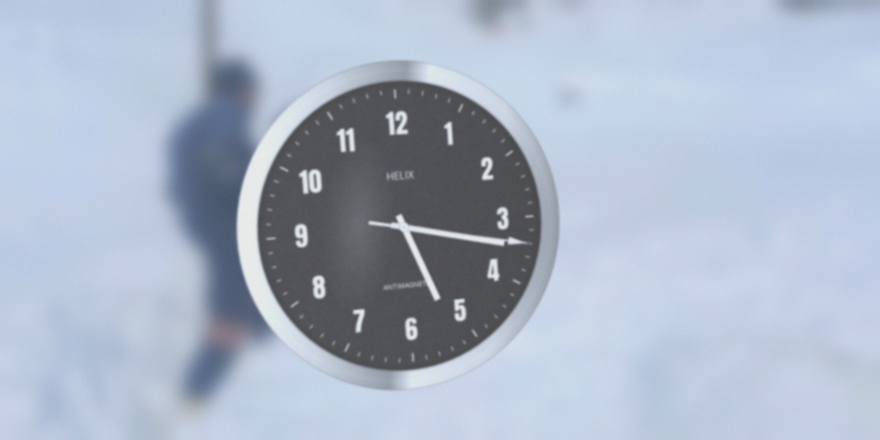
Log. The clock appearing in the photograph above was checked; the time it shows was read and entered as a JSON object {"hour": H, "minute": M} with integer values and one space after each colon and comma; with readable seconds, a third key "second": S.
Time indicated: {"hour": 5, "minute": 17, "second": 17}
